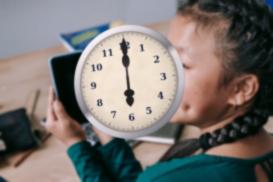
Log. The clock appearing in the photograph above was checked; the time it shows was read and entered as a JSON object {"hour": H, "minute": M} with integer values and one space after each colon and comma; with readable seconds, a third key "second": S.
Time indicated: {"hour": 6, "minute": 0}
